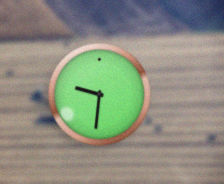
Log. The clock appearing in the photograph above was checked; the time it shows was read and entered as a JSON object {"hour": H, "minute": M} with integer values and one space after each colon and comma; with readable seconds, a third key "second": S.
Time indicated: {"hour": 9, "minute": 31}
